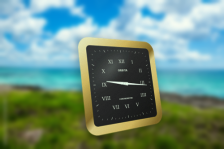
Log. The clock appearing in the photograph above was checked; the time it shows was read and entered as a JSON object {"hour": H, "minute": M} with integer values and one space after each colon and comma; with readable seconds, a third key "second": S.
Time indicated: {"hour": 9, "minute": 16}
